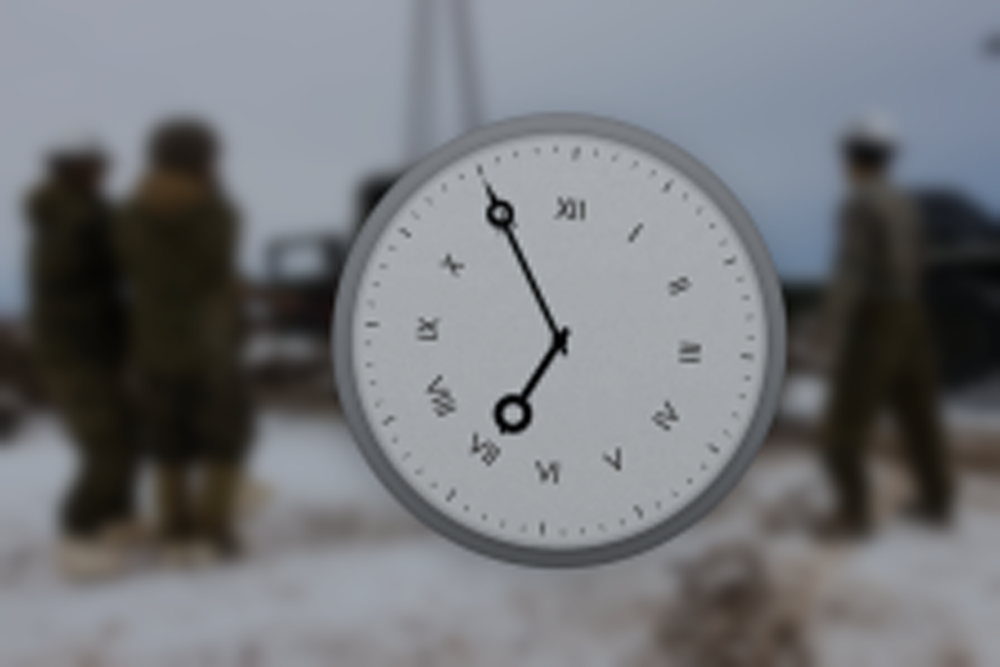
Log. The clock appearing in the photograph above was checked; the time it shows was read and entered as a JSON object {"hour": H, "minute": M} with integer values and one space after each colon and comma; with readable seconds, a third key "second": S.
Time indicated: {"hour": 6, "minute": 55}
